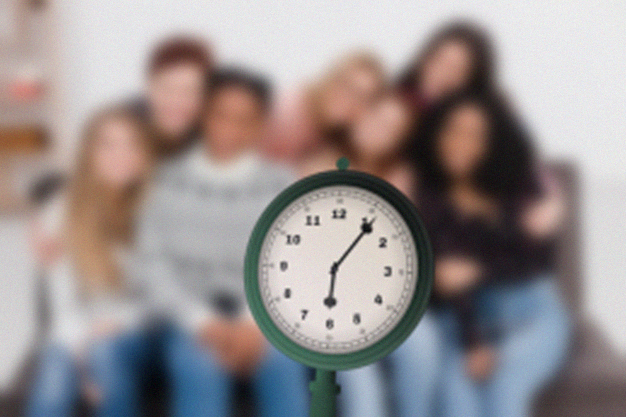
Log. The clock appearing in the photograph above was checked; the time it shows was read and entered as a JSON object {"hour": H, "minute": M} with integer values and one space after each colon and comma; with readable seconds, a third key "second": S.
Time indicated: {"hour": 6, "minute": 6}
